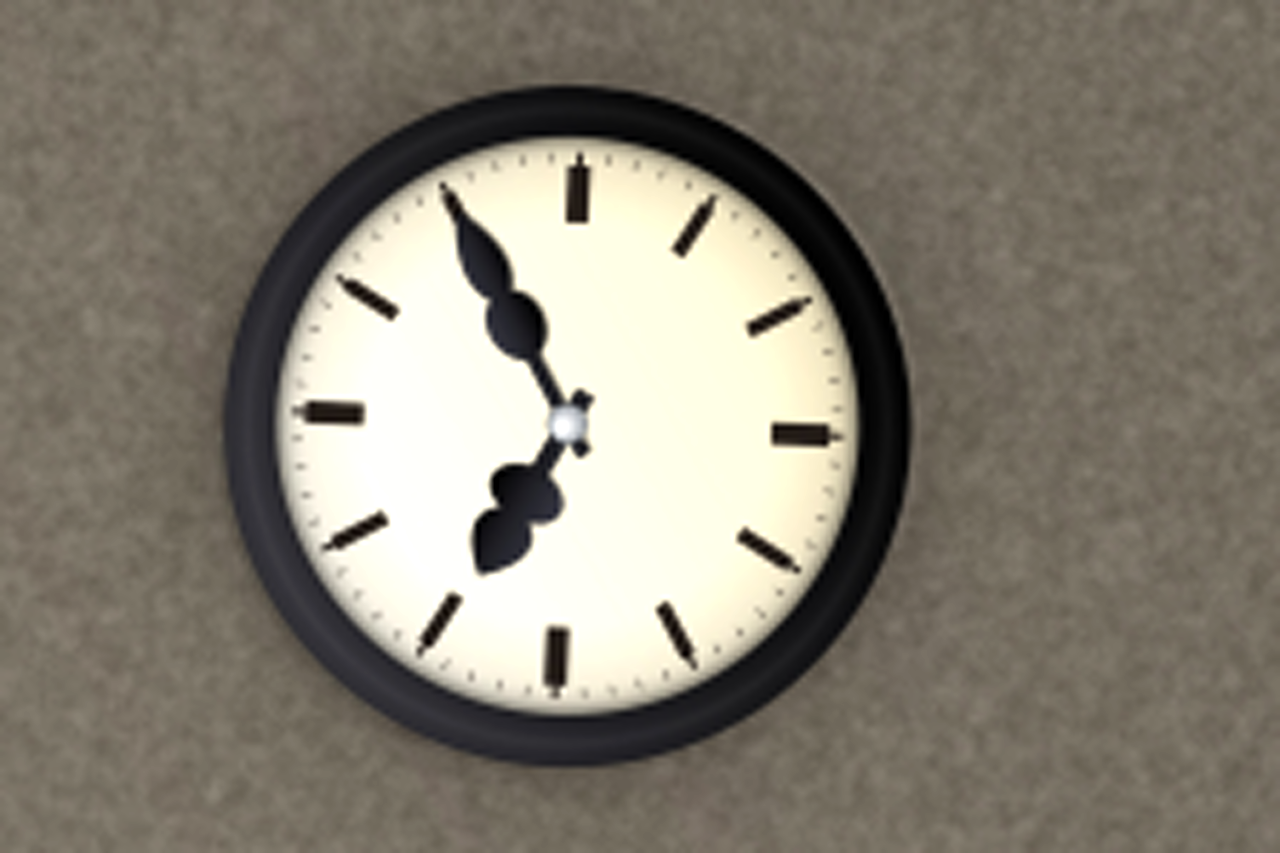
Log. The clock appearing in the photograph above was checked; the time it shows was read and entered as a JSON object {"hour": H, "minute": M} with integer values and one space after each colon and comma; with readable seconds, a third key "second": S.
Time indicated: {"hour": 6, "minute": 55}
